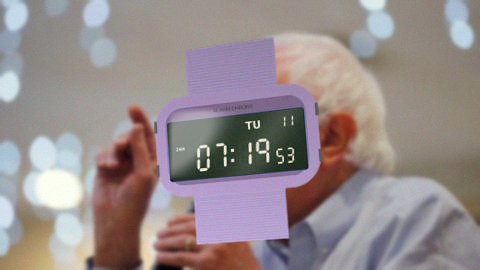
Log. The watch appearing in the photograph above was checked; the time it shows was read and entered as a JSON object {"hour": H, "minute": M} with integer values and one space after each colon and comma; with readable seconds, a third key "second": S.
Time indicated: {"hour": 7, "minute": 19, "second": 53}
